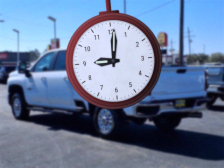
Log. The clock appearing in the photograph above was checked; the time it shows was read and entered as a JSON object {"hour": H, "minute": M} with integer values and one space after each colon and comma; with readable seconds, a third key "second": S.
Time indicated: {"hour": 9, "minute": 1}
